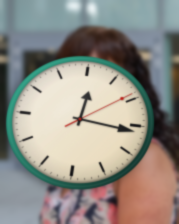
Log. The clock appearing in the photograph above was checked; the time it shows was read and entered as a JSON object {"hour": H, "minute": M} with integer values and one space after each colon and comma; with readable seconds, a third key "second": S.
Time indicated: {"hour": 12, "minute": 16, "second": 9}
